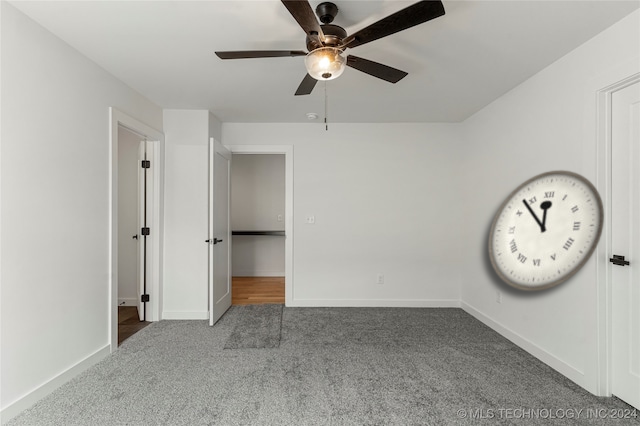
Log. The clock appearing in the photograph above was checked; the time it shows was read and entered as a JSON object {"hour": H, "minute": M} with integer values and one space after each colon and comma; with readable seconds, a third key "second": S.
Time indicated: {"hour": 11, "minute": 53}
